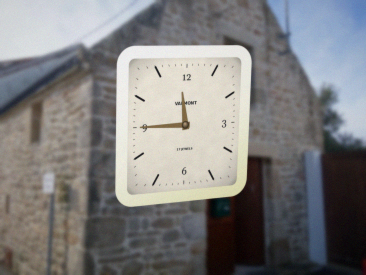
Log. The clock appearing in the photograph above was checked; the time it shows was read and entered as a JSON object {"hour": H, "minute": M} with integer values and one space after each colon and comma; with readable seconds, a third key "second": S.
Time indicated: {"hour": 11, "minute": 45}
